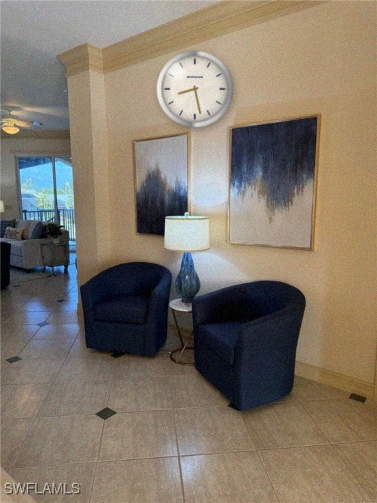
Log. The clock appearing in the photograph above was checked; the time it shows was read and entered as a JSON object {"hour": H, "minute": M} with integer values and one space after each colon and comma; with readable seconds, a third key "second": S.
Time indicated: {"hour": 8, "minute": 28}
